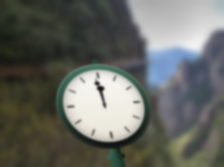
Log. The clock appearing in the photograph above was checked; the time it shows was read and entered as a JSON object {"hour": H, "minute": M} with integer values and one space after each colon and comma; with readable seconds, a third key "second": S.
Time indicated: {"hour": 11, "minute": 59}
